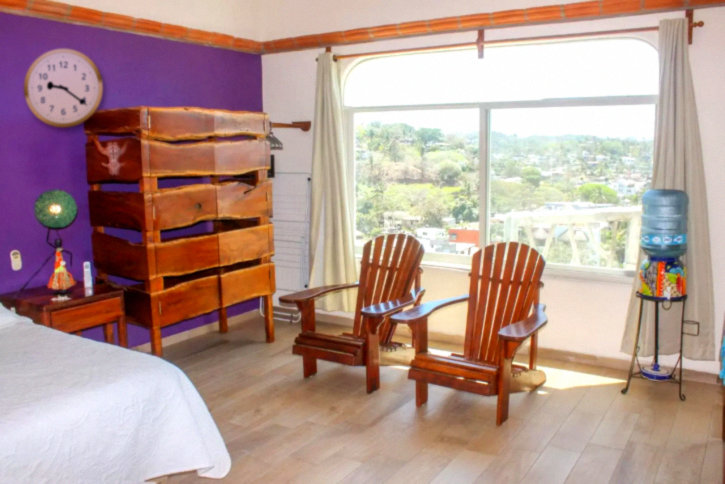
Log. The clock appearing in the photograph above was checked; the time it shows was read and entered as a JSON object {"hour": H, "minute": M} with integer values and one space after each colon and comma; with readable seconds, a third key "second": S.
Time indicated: {"hour": 9, "minute": 21}
